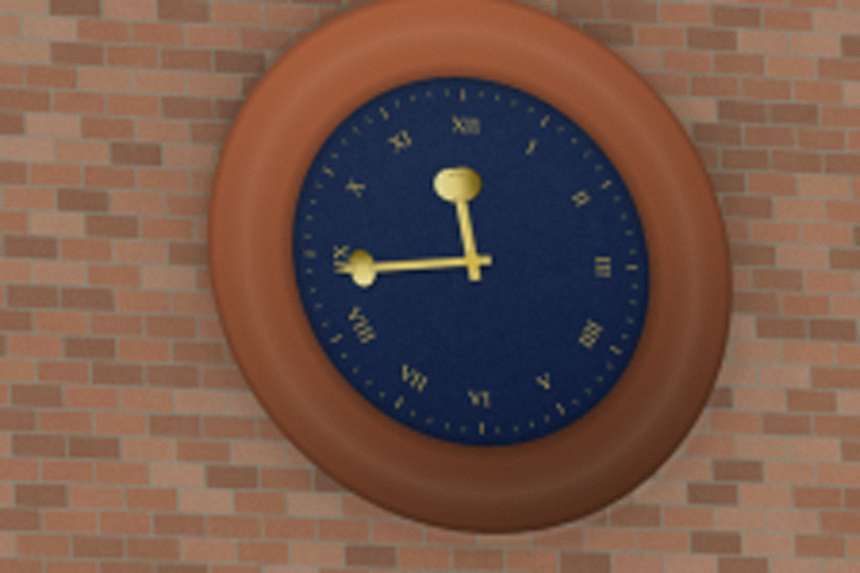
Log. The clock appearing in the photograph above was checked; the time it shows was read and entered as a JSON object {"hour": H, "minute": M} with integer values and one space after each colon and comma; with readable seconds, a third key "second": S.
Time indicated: {"hour": 11, "minute": 44}
